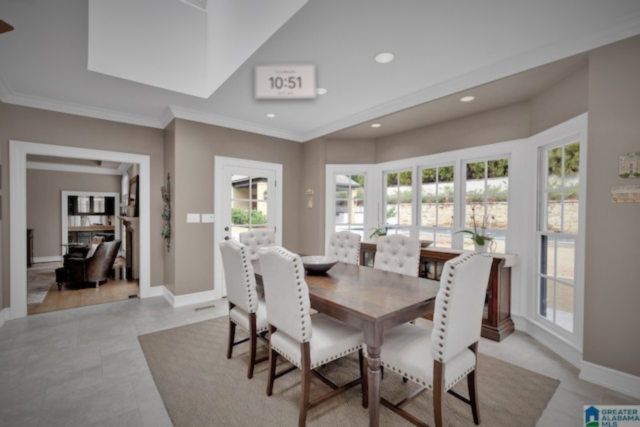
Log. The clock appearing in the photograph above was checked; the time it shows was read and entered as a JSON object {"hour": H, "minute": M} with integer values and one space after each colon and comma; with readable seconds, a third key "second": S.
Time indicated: {"hour": 10, "minute": 51}
